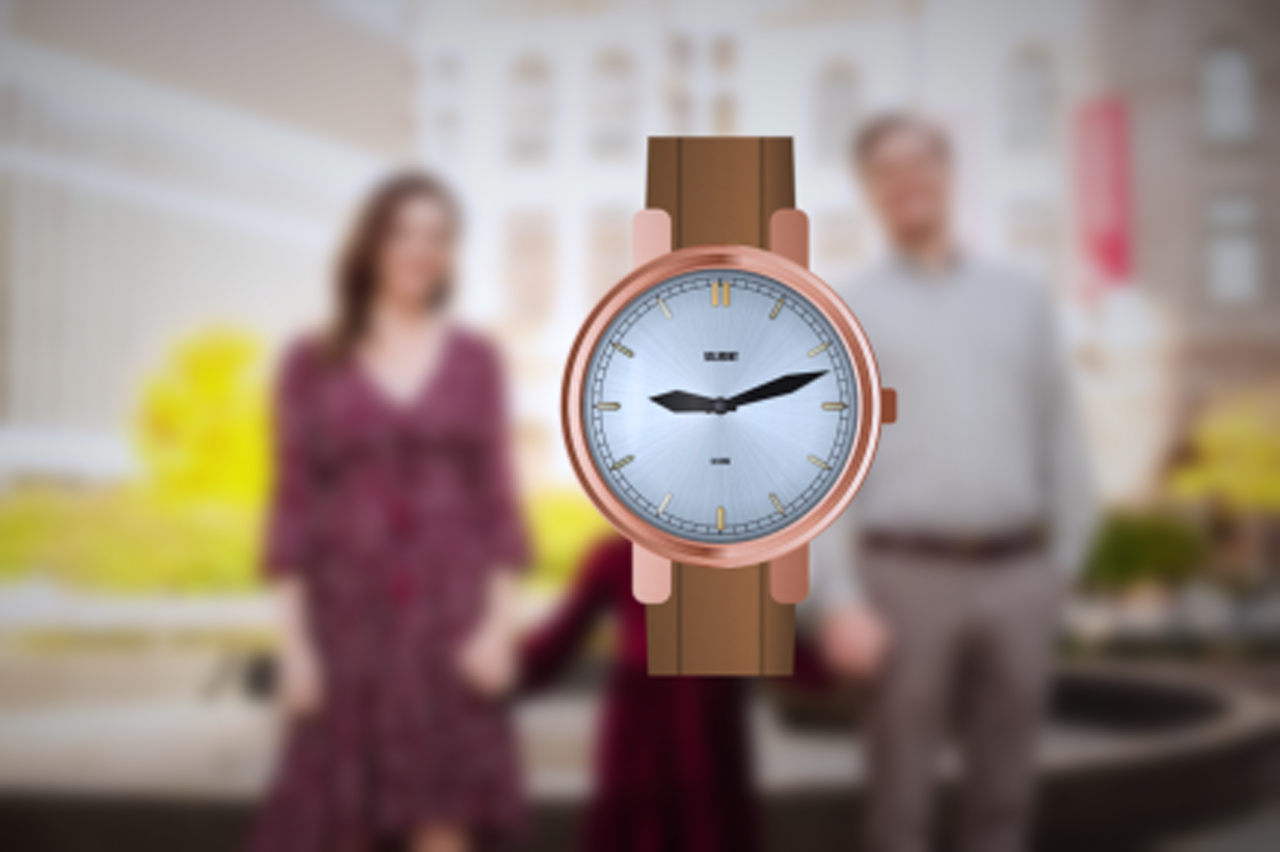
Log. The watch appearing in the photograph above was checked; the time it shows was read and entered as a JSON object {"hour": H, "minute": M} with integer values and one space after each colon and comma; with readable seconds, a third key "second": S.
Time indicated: {"hour": 9, "minute": 12}
